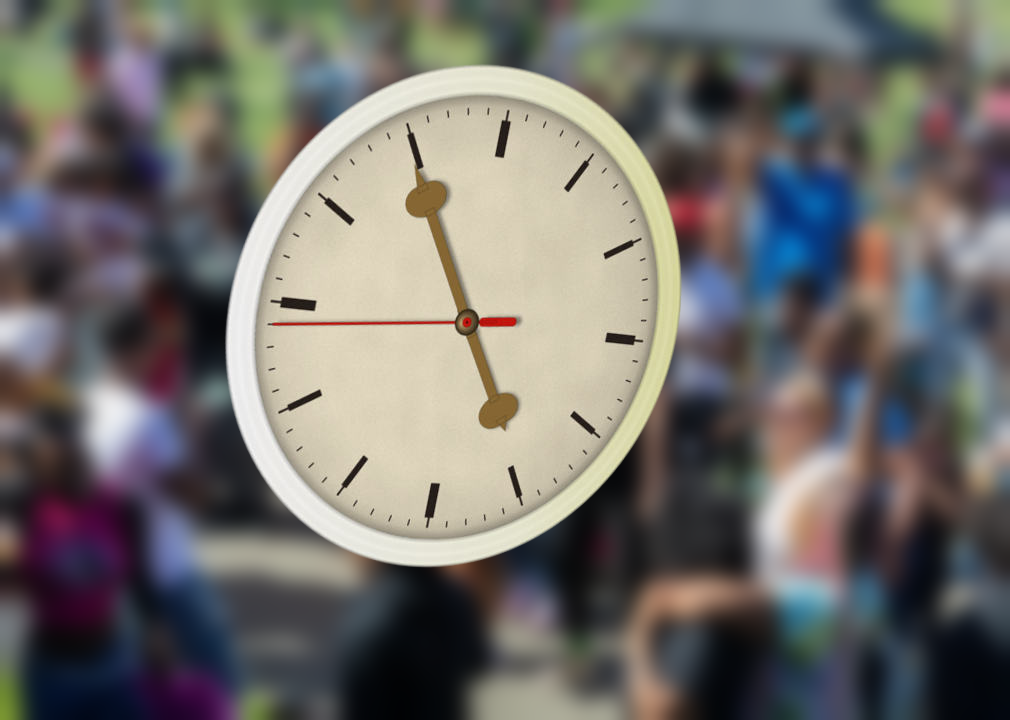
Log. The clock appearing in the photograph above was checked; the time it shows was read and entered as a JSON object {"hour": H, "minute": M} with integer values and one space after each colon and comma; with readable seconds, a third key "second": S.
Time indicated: {"hour": 4, "minute": 54, "second": 44}
